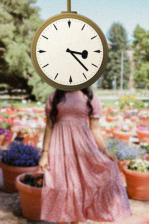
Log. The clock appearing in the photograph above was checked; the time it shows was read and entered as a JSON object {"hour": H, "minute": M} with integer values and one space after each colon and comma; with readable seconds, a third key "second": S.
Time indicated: {"hour": 3, "minute": 23}
